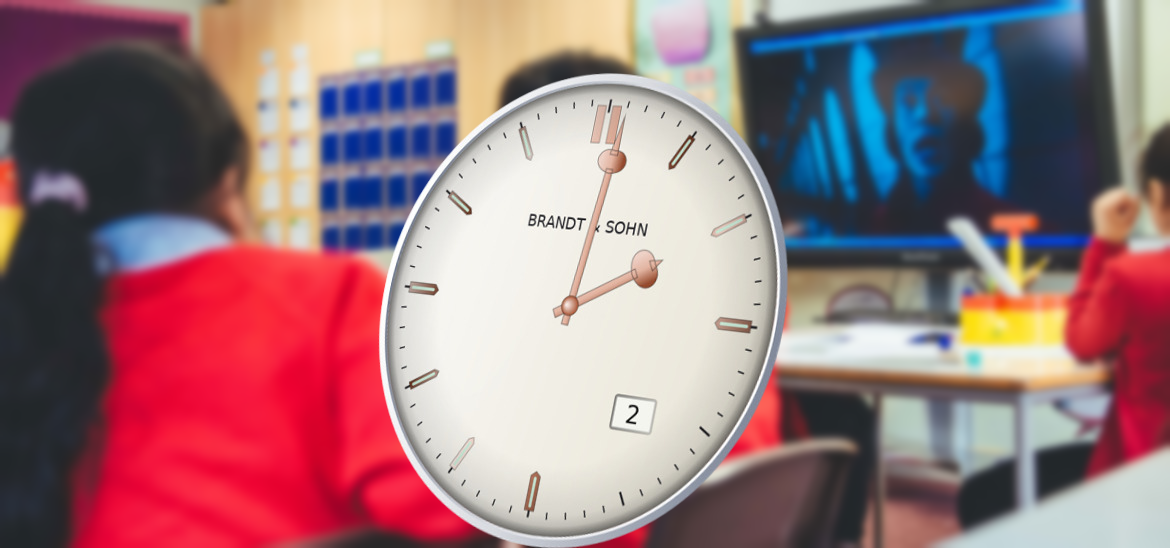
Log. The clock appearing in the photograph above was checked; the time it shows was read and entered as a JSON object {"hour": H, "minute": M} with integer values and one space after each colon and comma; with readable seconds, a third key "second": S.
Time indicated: {"hour": 2, "minute": 1}
